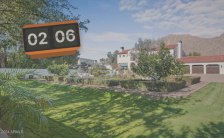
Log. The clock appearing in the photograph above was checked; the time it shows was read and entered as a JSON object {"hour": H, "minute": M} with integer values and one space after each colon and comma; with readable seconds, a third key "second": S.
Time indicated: {"hour": 2, "minute": 6}
